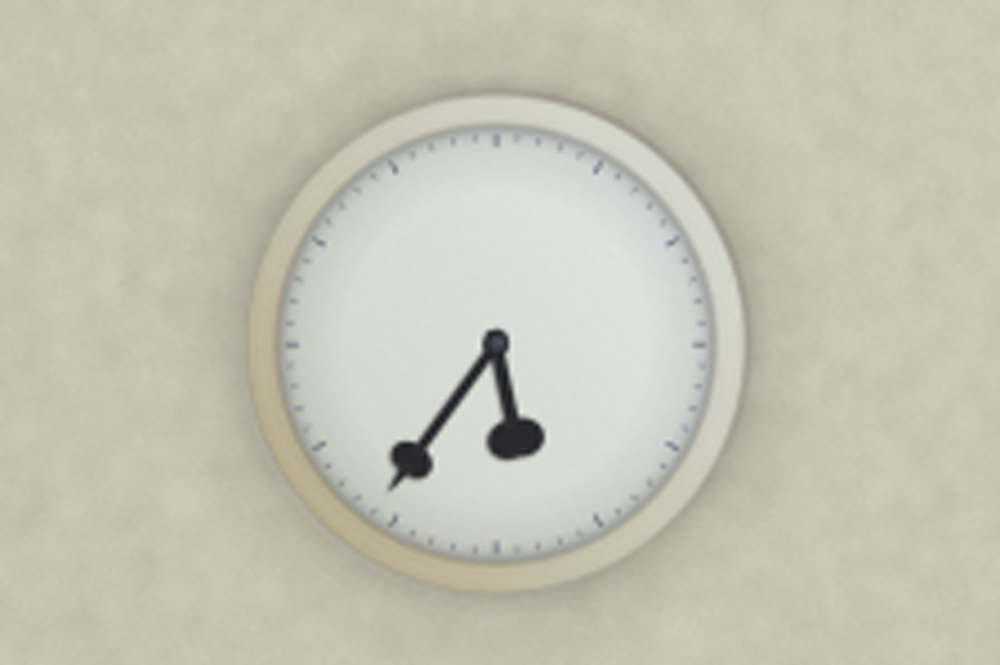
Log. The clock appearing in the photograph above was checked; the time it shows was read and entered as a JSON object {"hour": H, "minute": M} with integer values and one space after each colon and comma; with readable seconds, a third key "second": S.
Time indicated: {"hour": 5, "minute": 36}
